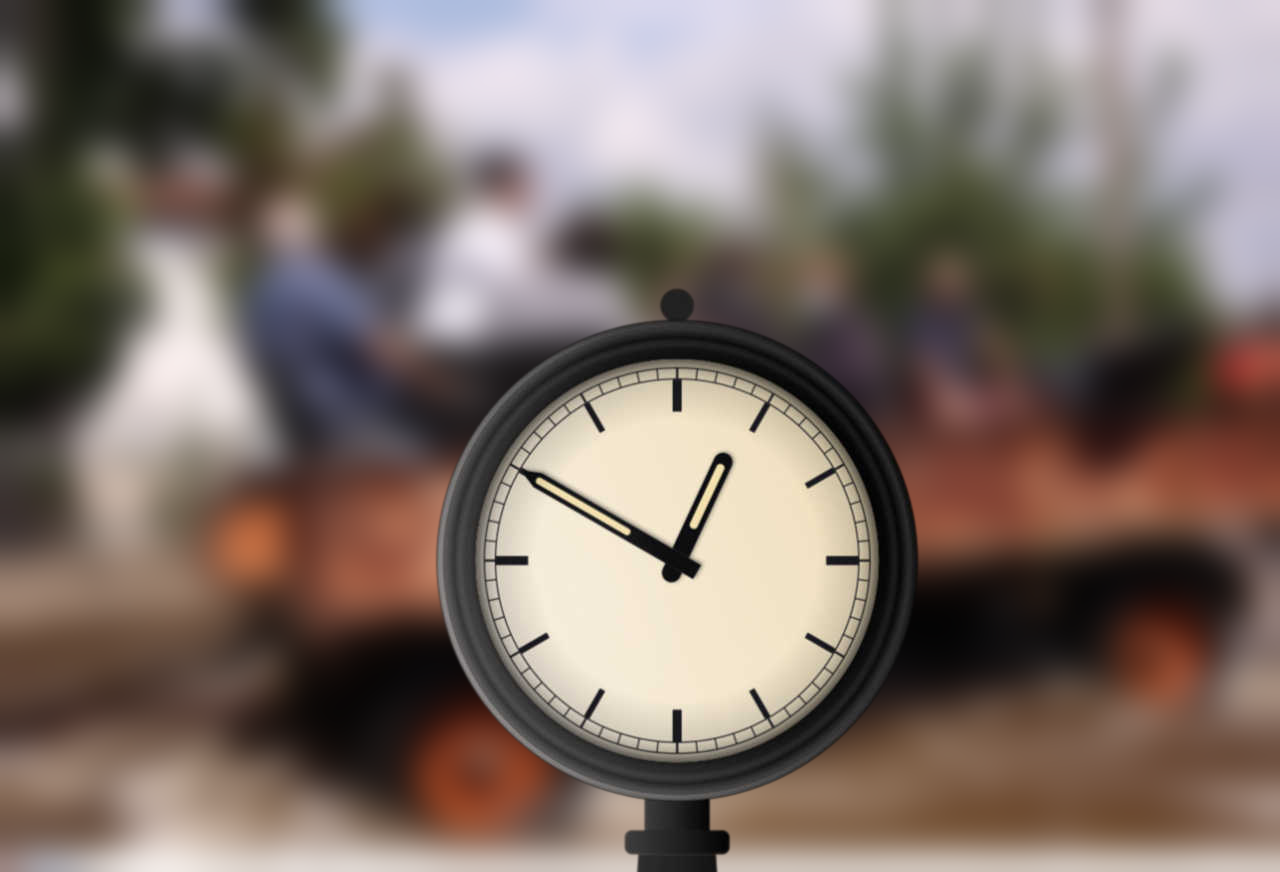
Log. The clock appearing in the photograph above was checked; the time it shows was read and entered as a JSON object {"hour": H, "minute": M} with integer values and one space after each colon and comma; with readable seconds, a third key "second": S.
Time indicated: {"hour": 12, "minute": 50}
